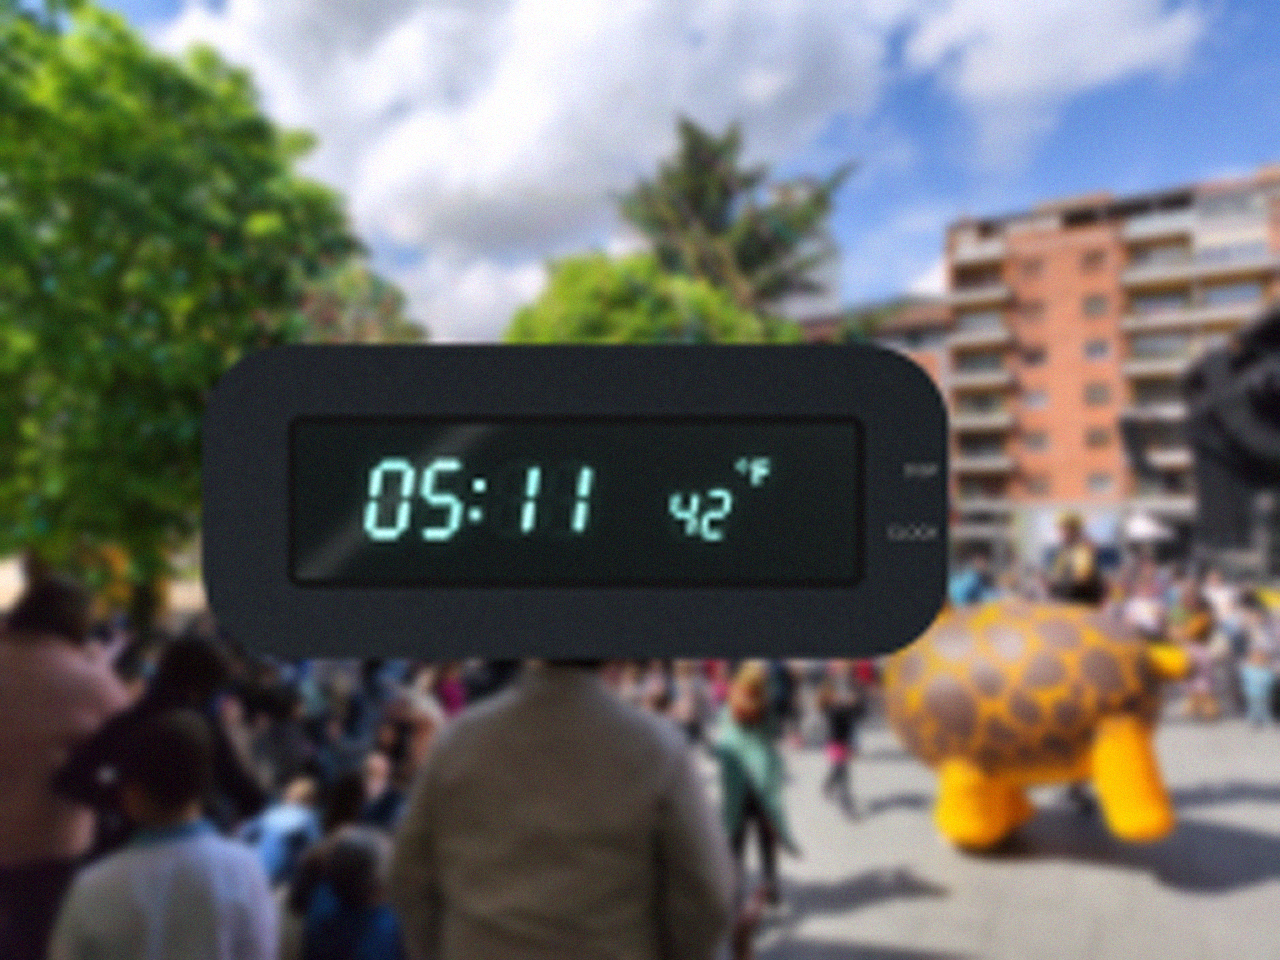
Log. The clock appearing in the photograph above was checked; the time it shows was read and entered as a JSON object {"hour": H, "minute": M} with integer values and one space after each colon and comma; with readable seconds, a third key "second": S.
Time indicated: {"hour": 5, "minute": 11}
